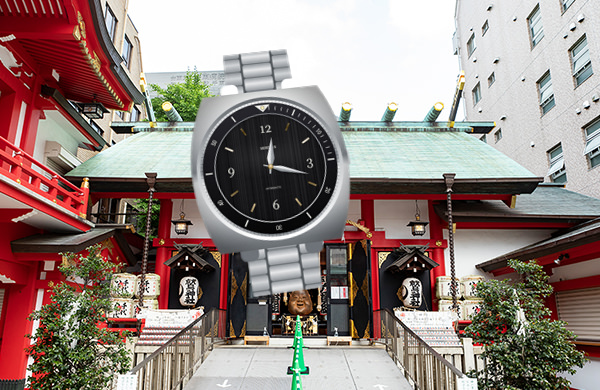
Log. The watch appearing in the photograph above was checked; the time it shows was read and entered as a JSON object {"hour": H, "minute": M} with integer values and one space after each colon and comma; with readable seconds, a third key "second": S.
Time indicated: {"hour": 12, "minute": 18}
